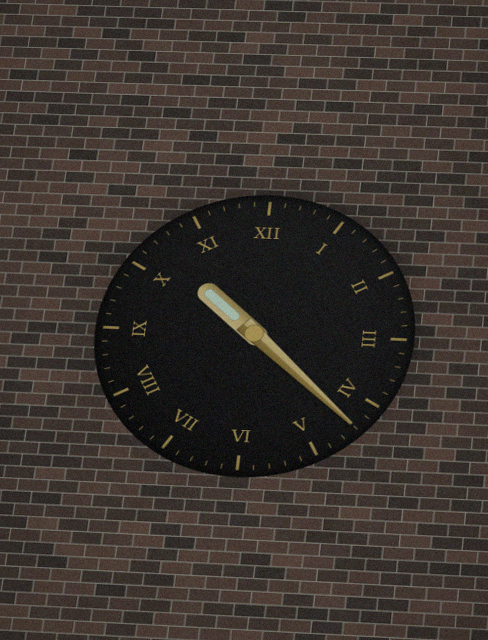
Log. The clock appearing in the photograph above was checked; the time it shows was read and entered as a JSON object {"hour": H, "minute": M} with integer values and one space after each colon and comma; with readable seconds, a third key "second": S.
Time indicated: {"hour": 10, "minute": 22}
